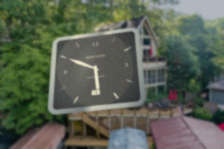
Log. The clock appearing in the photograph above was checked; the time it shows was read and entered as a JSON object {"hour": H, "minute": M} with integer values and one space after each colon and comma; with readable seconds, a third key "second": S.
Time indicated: {"hour": 5, "minute": 50}
